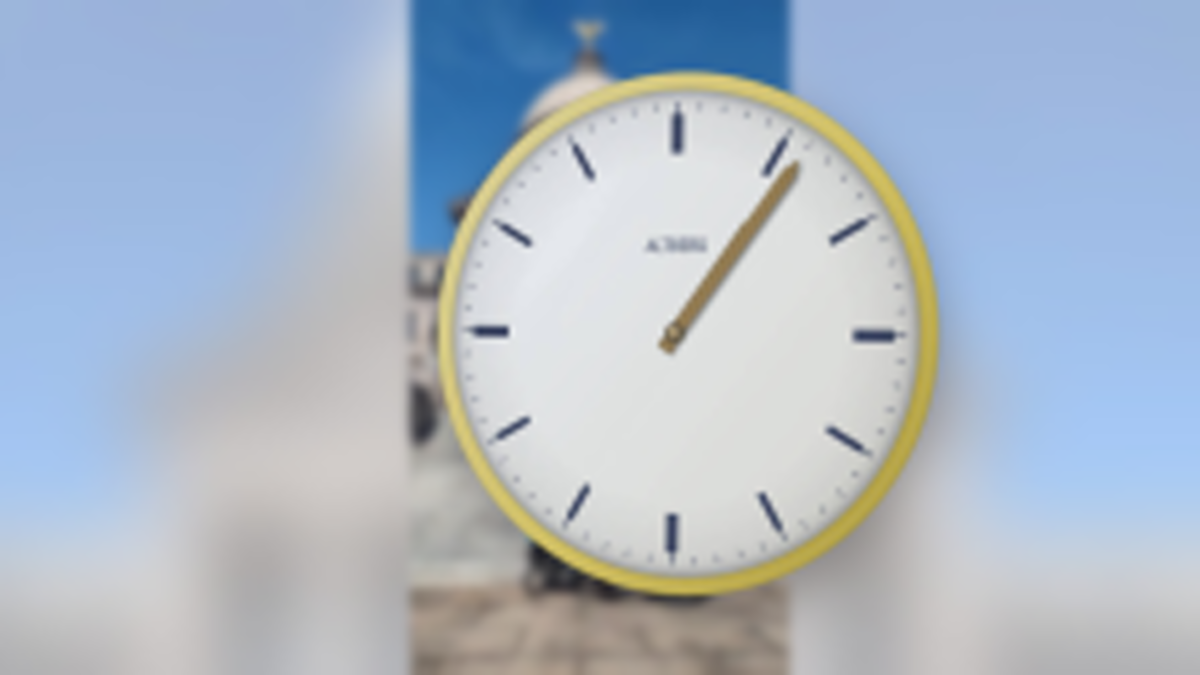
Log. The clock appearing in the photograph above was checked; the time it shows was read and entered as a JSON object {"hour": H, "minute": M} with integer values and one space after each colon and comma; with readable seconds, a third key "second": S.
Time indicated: {"hour": 1, "minute": 6}
